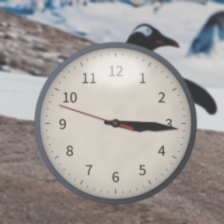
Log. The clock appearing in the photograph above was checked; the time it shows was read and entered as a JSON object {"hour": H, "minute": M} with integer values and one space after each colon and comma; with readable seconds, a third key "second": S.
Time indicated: {"hour": 3, "minute": 15, "second": 48}
